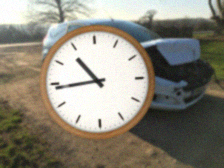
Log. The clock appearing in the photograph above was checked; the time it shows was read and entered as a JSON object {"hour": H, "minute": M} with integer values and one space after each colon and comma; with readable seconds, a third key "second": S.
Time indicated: {"hour": 10, "minute": 44}
